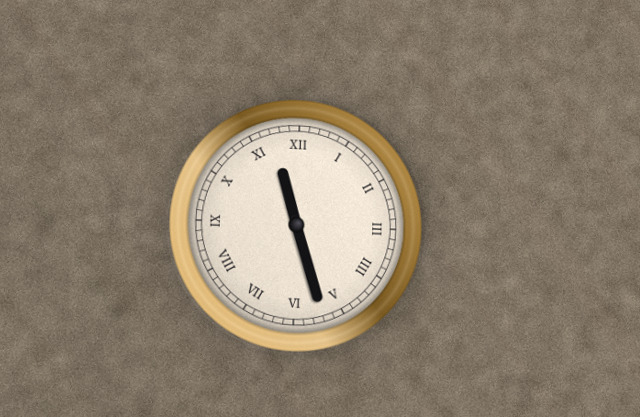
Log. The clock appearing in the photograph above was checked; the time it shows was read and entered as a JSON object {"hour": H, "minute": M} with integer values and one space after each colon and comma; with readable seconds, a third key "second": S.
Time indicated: {"hour": 11, "minute": 27}
